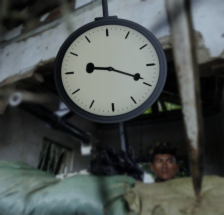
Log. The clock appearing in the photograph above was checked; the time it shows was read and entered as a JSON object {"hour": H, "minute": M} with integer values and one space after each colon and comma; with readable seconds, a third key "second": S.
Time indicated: {"hour": 9, "minute": 19}
